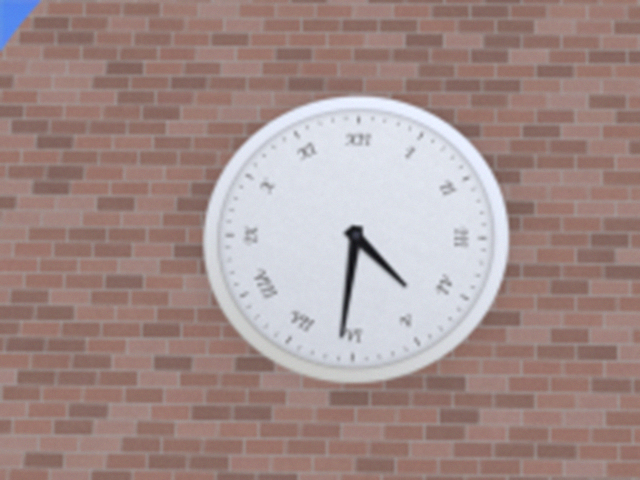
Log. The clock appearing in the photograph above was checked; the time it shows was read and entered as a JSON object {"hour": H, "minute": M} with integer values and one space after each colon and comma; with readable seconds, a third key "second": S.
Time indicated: {"hour": 4, "minute": 31}
